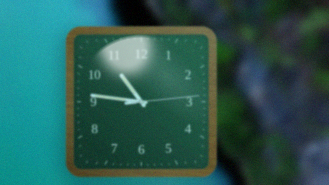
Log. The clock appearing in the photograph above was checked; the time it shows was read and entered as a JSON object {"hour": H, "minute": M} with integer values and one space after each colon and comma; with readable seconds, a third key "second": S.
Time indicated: {"hour": 10, "minute": 46, "second": 14}
